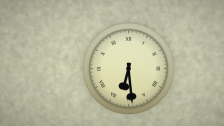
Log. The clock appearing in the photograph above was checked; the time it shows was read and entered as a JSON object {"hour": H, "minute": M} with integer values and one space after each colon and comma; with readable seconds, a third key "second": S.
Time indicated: {"hour": 6, "minute": 29}
